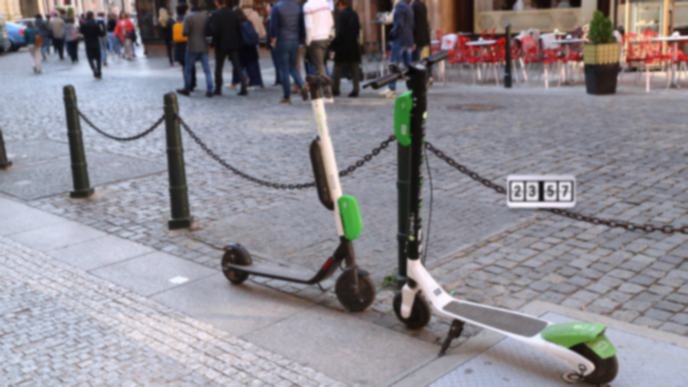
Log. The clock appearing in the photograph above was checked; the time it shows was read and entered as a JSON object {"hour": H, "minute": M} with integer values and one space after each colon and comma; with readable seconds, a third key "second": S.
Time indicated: {"hour": 23, "minute": 57}
